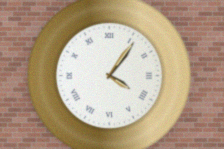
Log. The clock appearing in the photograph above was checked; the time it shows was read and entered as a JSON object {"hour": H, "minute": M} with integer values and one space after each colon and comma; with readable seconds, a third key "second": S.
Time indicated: {"hour": 4, "minute": 6}
